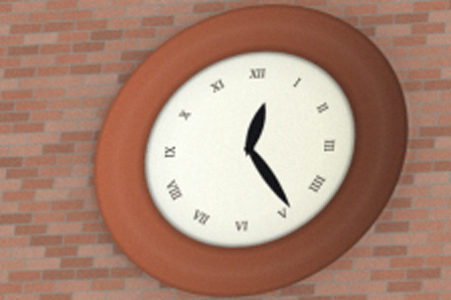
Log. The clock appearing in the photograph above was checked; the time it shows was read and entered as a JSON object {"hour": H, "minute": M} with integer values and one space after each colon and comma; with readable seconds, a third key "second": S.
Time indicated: {"hour": 12, "minute": 24}
